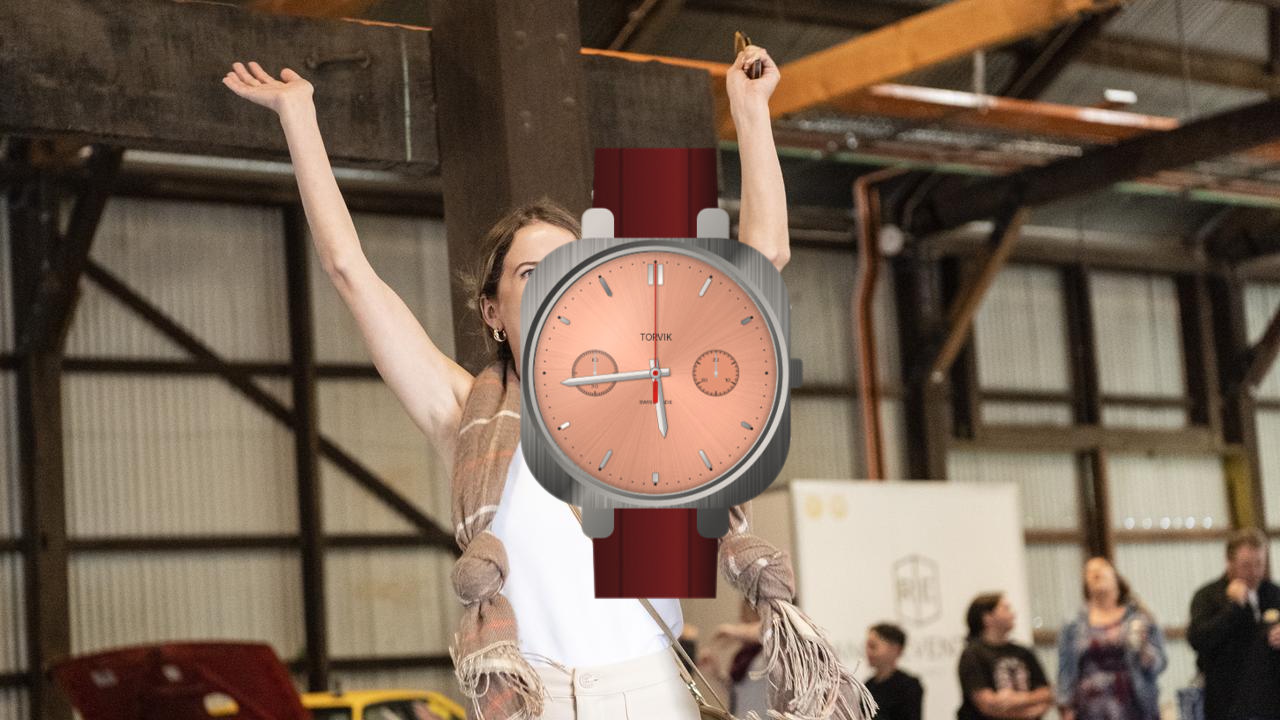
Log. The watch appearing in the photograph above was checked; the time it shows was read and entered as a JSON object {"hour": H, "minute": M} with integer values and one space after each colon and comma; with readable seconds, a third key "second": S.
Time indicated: {"hour": 5, "minute": 44}
